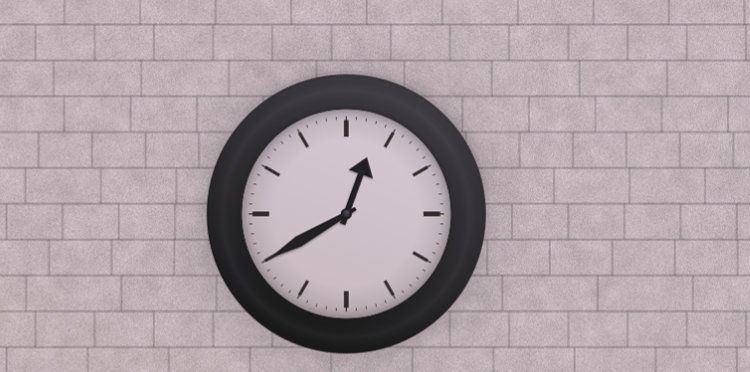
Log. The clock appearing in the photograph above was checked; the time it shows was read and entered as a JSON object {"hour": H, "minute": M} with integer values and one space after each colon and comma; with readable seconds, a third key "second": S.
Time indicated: {"hour": 12, "minute": 40}
